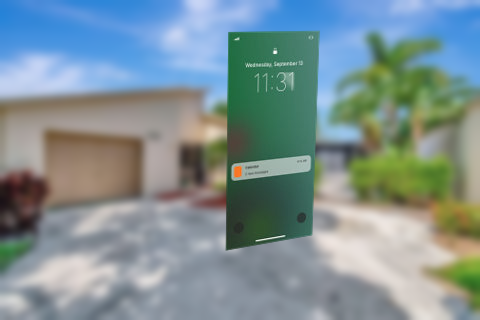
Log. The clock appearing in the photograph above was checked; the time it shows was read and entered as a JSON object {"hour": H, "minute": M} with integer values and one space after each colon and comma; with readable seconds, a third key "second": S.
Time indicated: {"hour": 11, "minute": 31}
